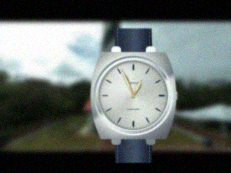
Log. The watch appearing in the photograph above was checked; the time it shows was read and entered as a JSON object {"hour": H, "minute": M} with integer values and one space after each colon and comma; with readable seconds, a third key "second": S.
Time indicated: {"hour": 12, "minute": 56}
